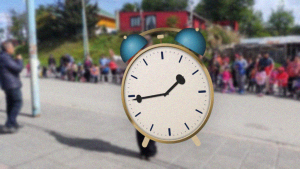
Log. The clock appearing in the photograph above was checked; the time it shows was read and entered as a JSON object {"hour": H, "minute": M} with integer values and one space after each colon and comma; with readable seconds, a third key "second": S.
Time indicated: {"hour": 1, "minute": 44}
